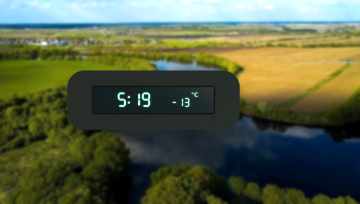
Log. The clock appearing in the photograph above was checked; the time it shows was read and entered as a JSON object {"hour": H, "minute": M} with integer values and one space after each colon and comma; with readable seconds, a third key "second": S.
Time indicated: {"hour": 5, "minute": 19}
